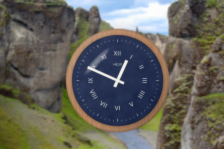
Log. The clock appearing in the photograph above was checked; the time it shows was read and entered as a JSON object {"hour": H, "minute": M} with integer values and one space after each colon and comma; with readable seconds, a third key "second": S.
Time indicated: {"hour": 12, "minute": 49}
